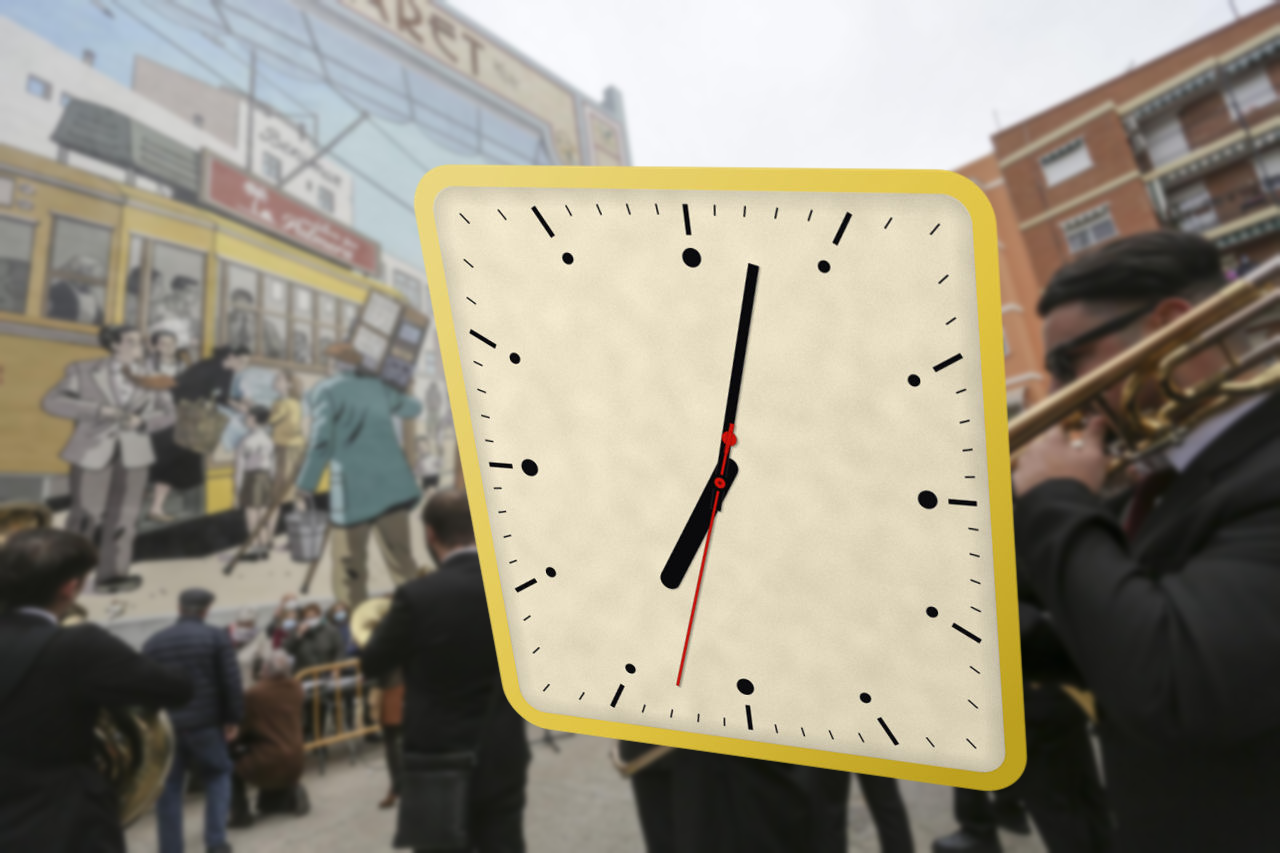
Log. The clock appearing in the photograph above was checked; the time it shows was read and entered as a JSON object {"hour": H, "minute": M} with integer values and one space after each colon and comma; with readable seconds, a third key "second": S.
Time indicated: {"hour": 7, "minute": 2, "second": 33}
